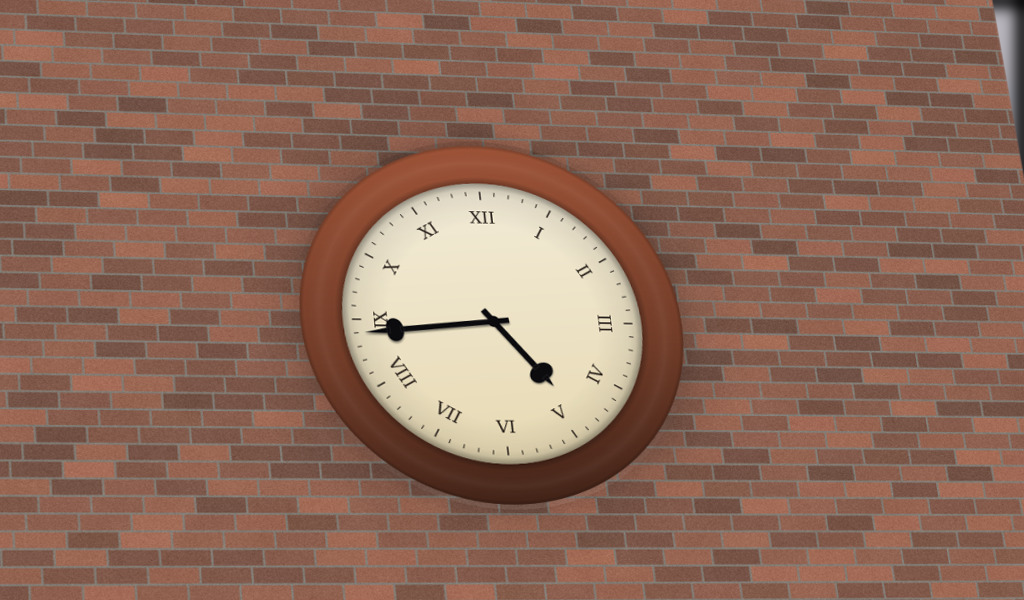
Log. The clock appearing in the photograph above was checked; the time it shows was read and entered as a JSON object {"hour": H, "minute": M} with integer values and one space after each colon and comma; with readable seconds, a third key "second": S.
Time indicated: {"hour": 4, "minute": 44}
